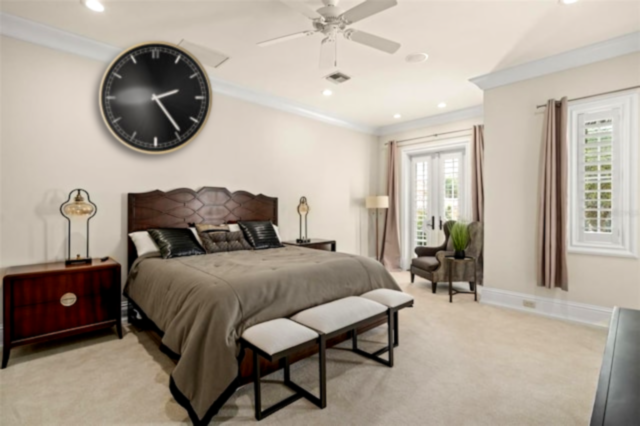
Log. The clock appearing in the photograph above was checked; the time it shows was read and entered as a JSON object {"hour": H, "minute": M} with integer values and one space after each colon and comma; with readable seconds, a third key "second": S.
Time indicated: {"hour": 2, "minute": 24}
